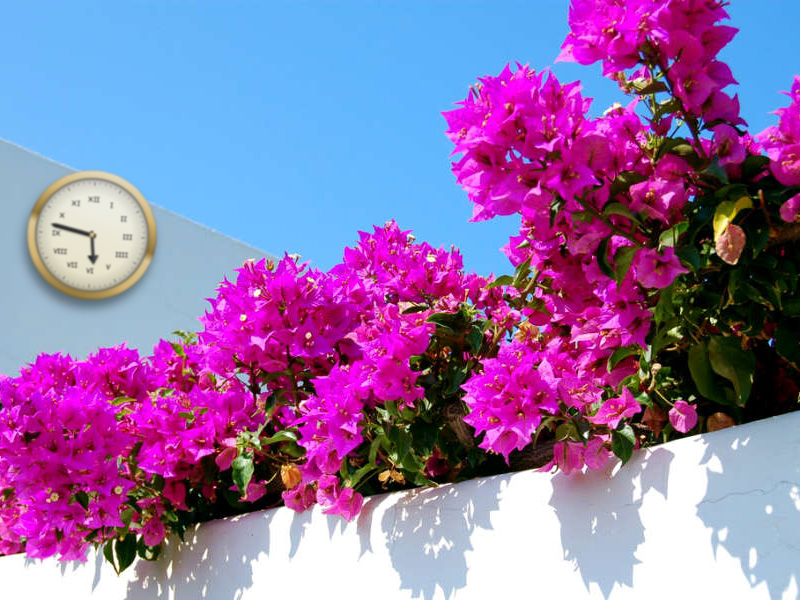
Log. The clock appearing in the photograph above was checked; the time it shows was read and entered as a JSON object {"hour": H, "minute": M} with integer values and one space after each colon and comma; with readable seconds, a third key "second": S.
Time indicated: {"hour": 5, "minute": 47}
